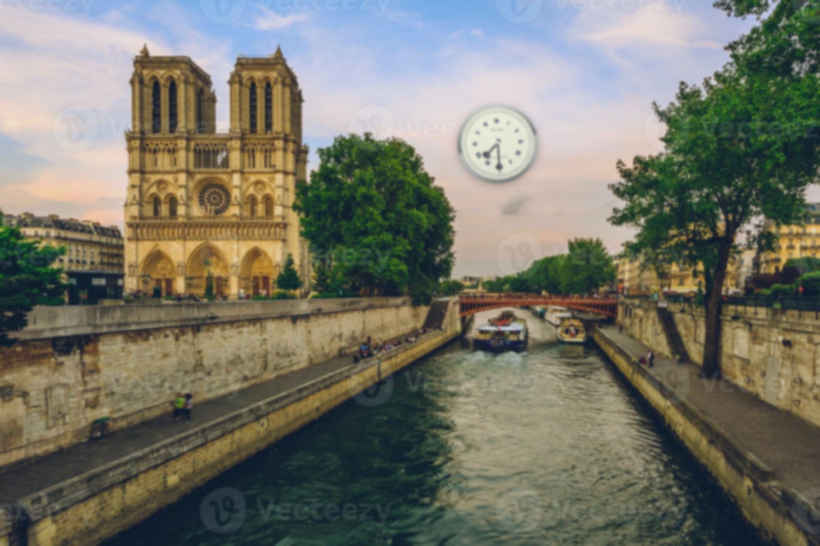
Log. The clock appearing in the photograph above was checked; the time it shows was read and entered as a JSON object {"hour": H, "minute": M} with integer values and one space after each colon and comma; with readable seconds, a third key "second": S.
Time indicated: {"hour": 7, "minute": 30}
